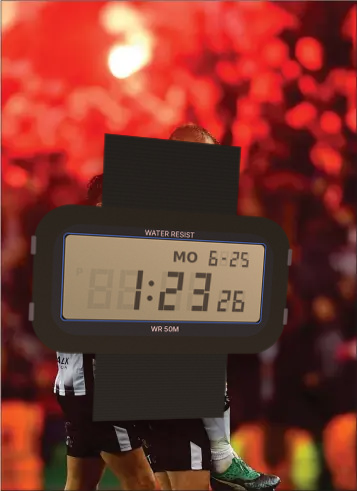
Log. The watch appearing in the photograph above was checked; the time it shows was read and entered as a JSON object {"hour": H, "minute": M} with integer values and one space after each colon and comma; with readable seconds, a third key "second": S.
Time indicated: {"hour": 1, "minute": 23, "second": 26}
